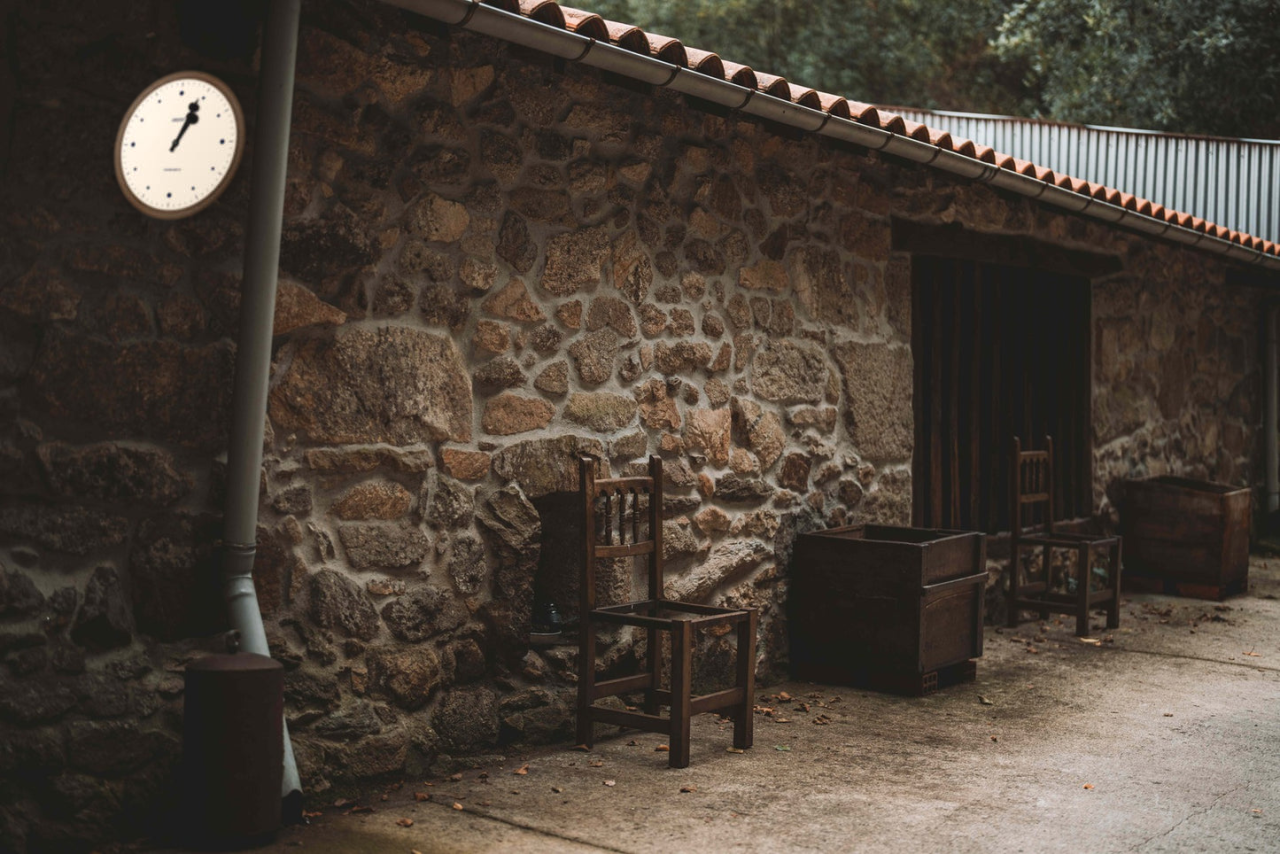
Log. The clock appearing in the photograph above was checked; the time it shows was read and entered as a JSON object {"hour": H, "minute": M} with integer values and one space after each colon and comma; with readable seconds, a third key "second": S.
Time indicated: {"hour": 1, "minute": 4}
